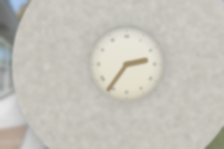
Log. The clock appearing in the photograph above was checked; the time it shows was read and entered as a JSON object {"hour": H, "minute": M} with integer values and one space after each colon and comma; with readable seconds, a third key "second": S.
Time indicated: {"hour": 2, "minute": 36}
